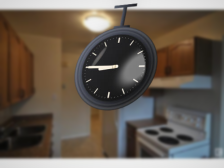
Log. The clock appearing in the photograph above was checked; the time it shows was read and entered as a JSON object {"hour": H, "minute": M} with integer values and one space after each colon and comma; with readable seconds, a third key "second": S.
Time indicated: {"hour": 8, "minute": 45}
